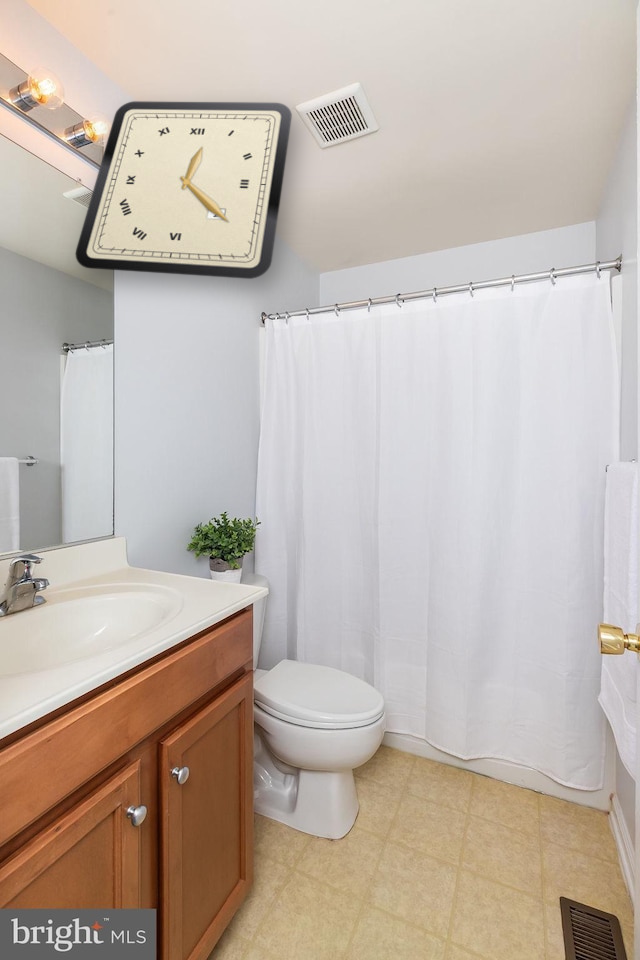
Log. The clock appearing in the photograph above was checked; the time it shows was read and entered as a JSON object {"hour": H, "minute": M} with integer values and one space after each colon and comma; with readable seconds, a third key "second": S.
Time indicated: {"hour": 12, "minute": 22}
